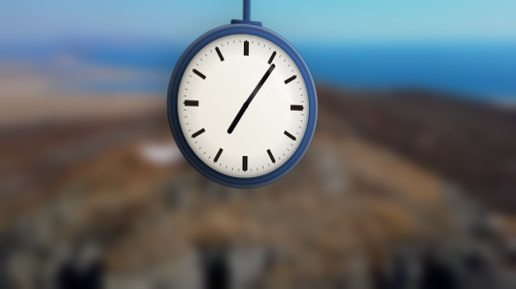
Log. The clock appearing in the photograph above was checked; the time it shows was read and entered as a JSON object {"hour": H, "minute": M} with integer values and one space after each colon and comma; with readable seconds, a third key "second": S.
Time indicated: {"hour": 7, "minute": 6}
